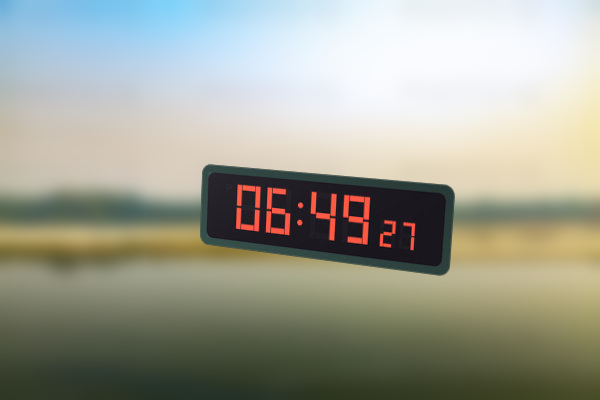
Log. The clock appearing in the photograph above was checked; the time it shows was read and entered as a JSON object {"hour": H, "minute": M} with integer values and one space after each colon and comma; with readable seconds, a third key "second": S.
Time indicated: {"hour": 6, "minute": 49, "second": 27}
